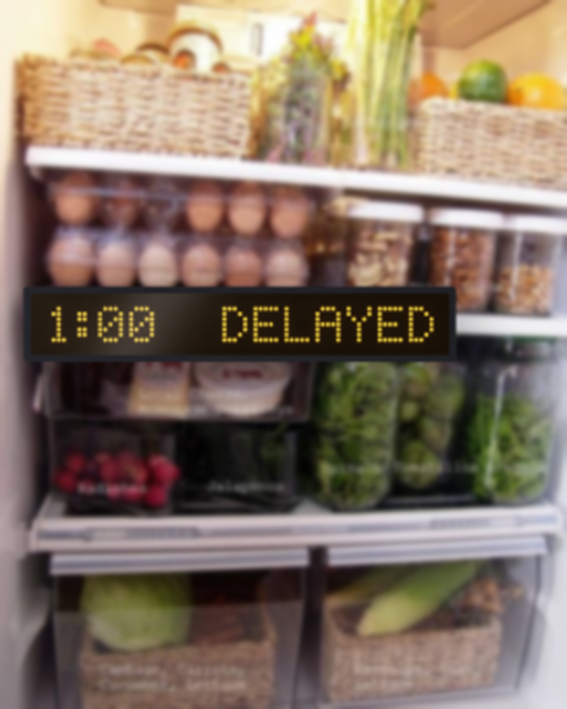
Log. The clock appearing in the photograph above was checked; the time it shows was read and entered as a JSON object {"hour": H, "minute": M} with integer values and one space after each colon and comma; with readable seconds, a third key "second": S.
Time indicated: {"hour": 1, "minute": 0}
